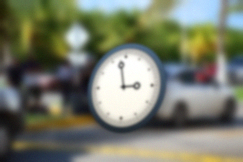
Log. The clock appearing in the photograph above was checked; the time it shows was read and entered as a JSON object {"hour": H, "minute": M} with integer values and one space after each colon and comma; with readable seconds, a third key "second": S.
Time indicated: {"hour": 2, "minute": 58}
